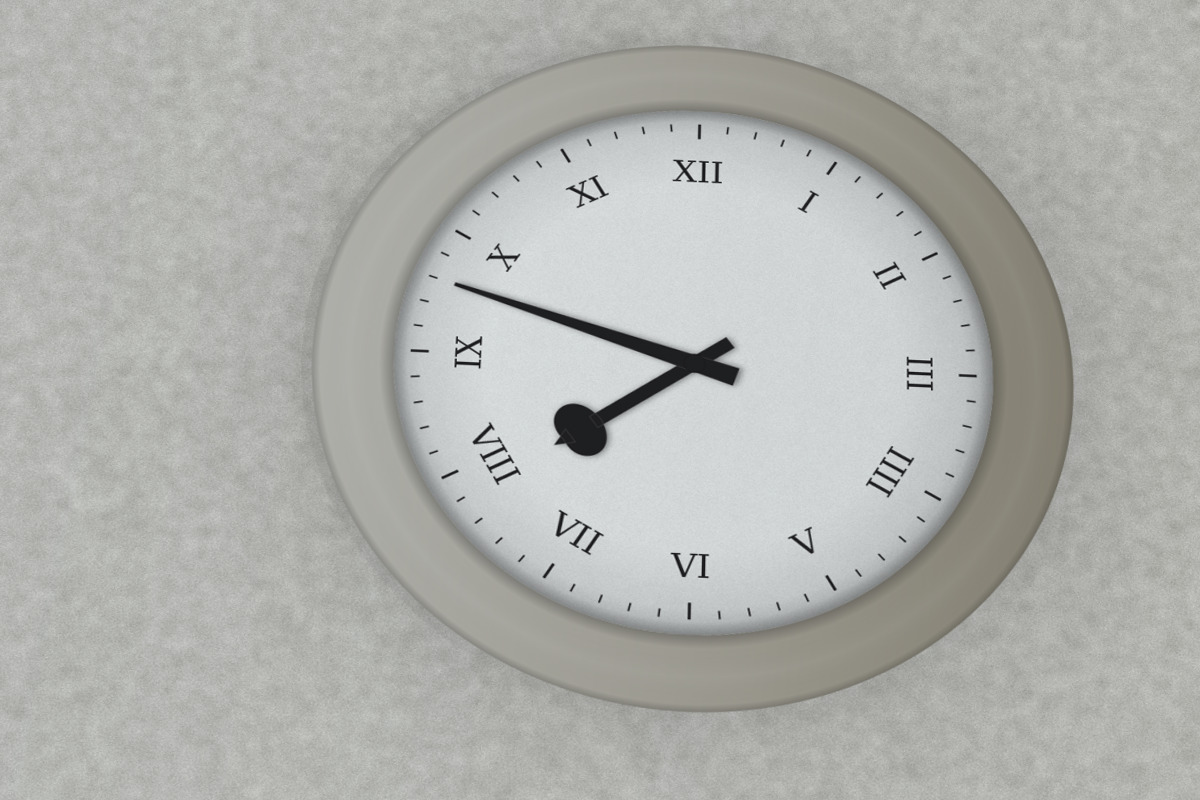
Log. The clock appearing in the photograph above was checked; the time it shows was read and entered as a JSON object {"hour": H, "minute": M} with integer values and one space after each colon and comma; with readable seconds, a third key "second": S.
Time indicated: {"hour": 7, "minute": 48}
